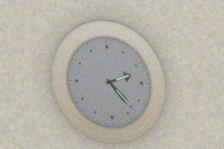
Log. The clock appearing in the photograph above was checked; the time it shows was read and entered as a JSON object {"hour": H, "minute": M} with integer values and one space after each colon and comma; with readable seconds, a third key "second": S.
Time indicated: {"hour": 2, "minute": 23}
